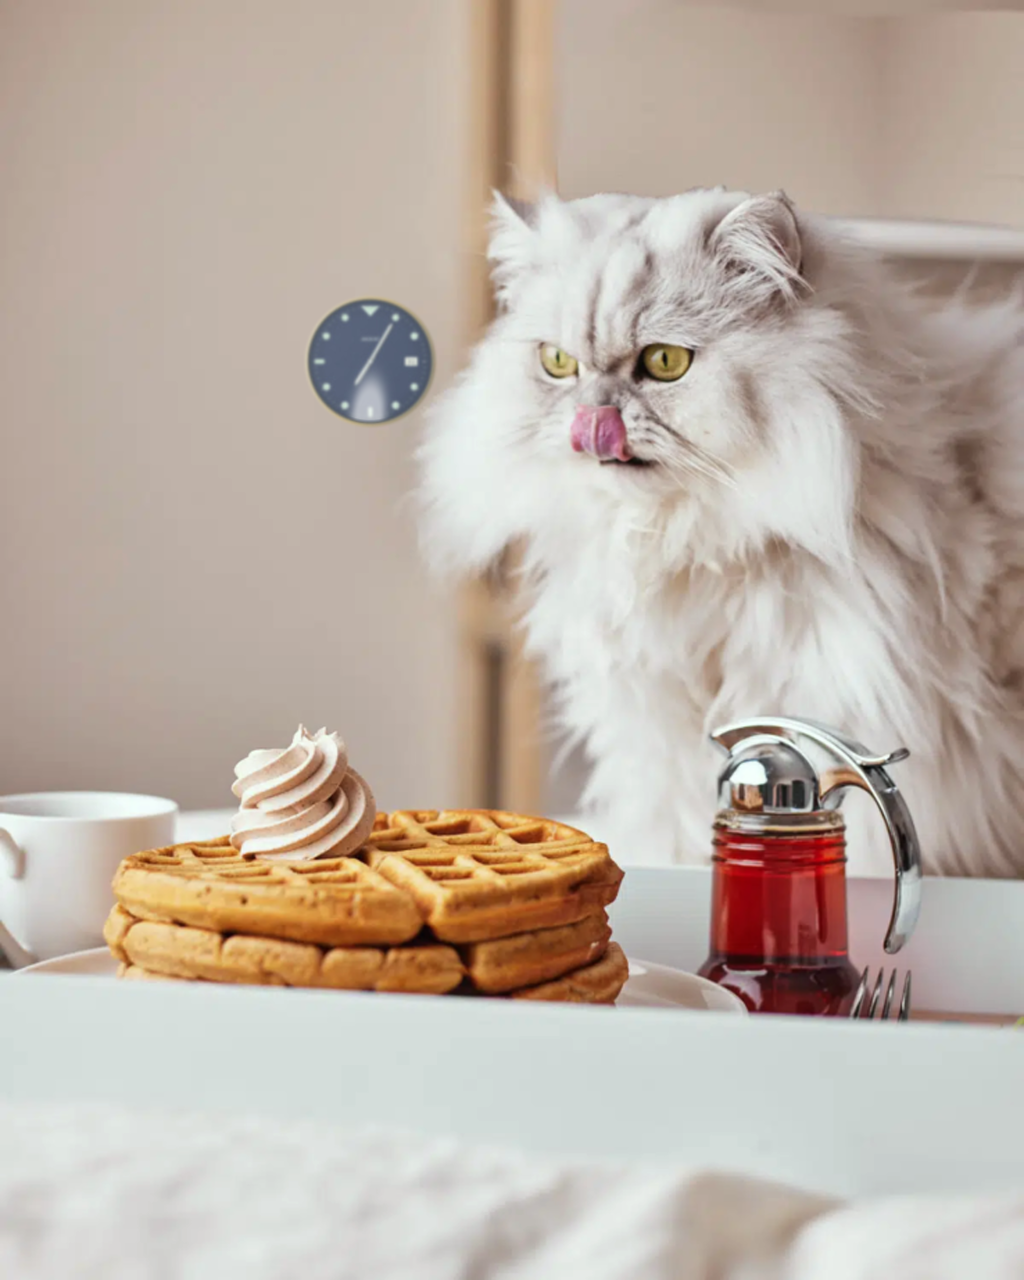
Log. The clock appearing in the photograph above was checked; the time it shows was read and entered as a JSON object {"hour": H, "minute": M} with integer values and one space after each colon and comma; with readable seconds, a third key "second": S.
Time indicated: {"hour": 7, "minute": 5}
